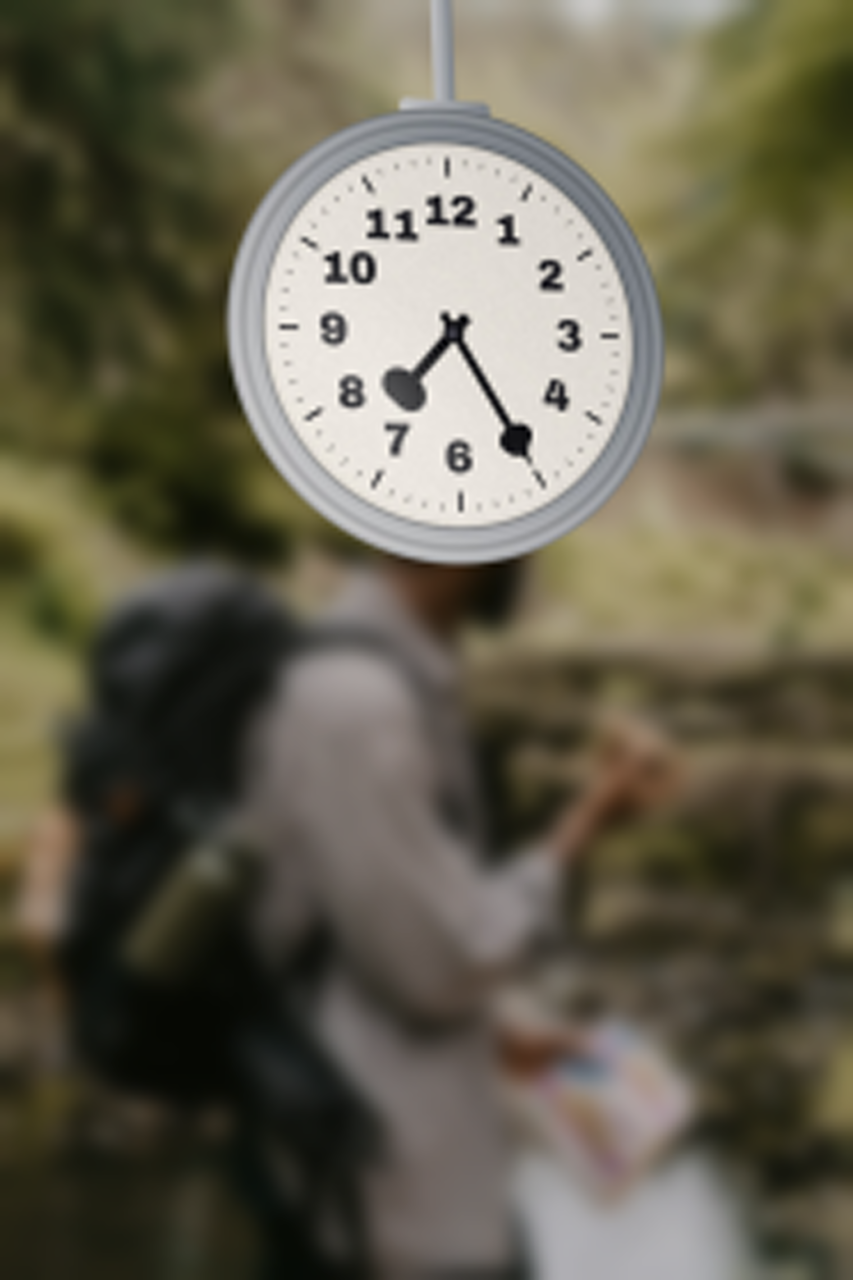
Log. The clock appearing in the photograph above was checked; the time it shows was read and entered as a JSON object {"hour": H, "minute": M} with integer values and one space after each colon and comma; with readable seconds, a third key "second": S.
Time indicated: {"hour": 7, "minute": 25}
